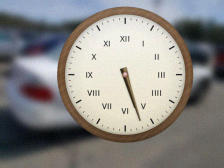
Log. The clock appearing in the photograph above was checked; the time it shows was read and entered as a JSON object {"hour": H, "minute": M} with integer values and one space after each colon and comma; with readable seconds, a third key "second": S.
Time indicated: {"hour": 5, "minute": 27}
